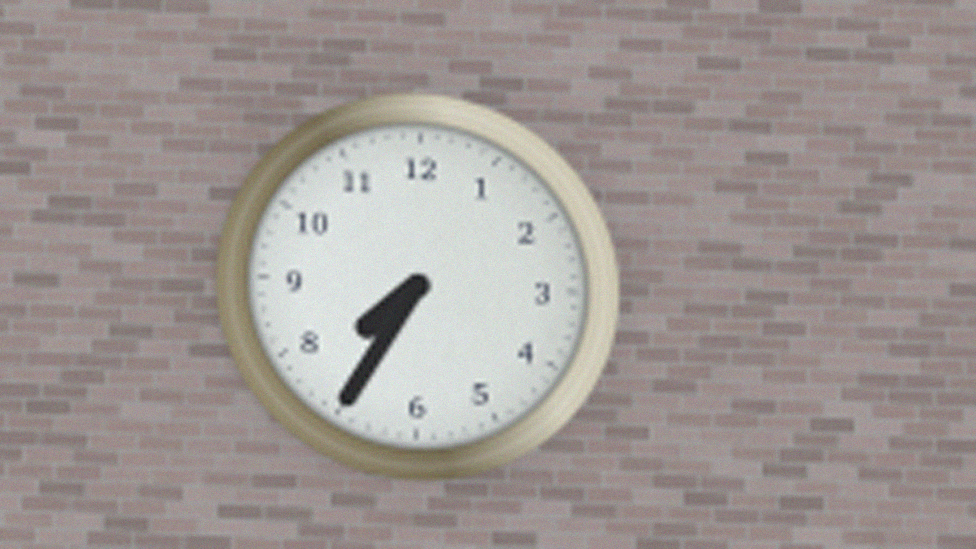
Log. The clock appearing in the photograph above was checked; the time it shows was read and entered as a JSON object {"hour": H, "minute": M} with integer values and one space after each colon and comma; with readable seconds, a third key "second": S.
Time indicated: {"hour": 7, "minute": 35}
